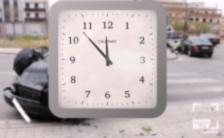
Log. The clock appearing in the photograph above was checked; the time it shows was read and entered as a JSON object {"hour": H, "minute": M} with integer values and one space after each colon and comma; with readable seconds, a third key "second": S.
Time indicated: {"hour": 11, "minute": 53}
